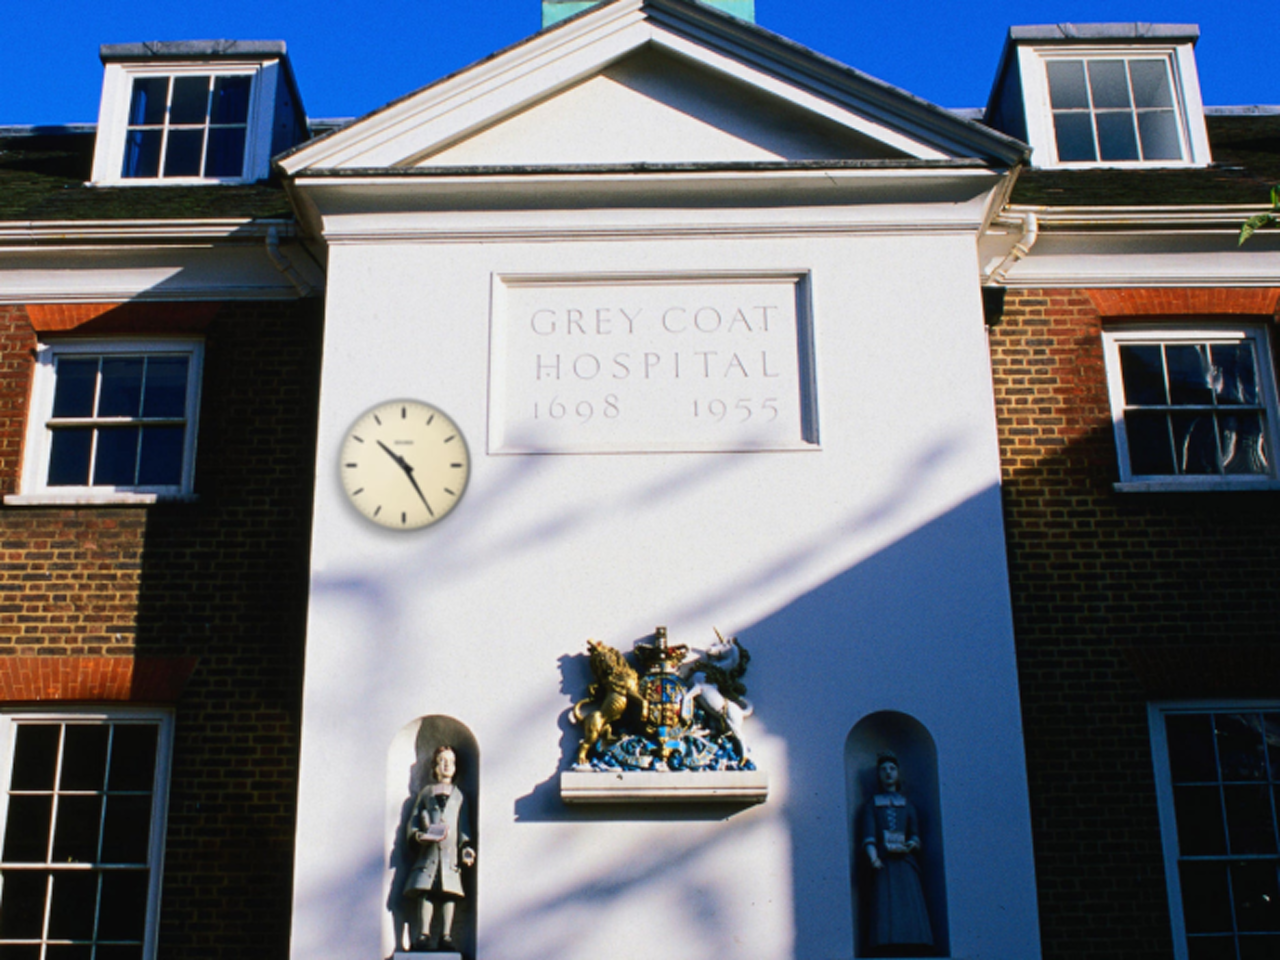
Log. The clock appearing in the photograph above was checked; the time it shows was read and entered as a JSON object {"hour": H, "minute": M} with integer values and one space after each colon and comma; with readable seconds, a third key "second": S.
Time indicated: {"hour": 10, "minute": 25}
